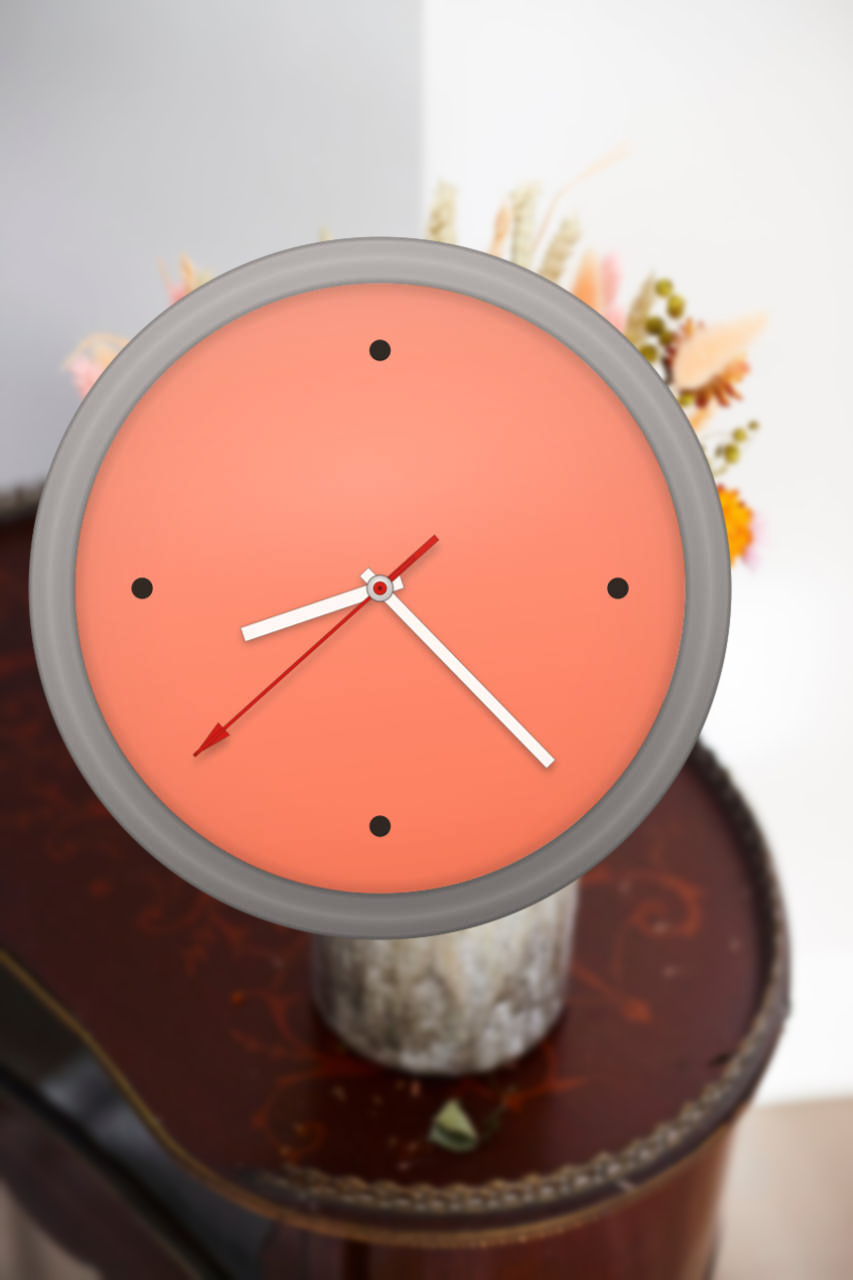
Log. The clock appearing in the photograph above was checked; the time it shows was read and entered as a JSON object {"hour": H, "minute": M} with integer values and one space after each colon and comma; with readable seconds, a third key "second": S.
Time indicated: {"hour": 8, "minute": 22, "second": 38}
